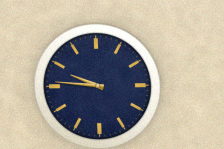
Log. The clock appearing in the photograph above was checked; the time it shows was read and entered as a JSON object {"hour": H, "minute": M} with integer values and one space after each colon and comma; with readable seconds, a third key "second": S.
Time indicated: {"hour": 9, "minute": 46}
